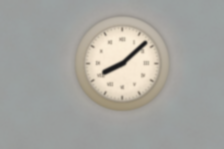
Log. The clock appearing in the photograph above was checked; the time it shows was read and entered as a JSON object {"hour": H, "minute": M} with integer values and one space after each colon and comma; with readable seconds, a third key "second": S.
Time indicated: {"hour": 8, "minute": 8}
